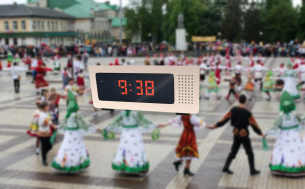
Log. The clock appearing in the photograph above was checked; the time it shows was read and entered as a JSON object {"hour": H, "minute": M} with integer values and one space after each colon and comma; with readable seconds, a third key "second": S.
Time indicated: {"hour": 9, "minute": 38}
